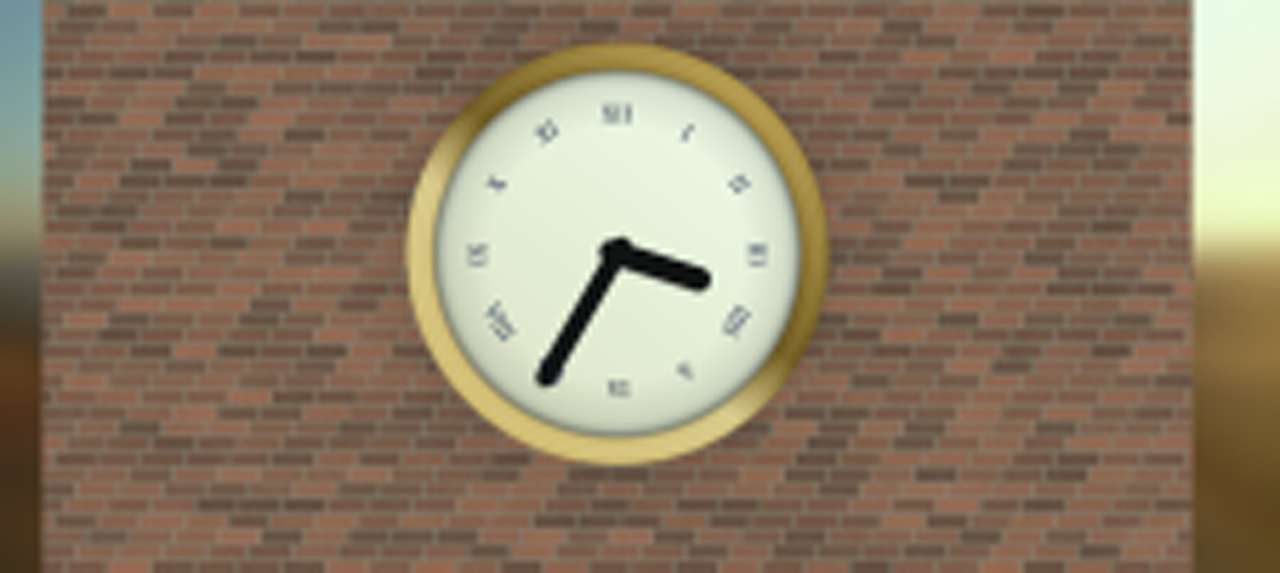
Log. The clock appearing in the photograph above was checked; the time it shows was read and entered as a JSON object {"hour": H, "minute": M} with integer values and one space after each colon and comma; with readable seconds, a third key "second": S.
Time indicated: {"hour": 3, "minute": 35}
